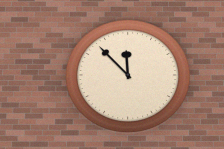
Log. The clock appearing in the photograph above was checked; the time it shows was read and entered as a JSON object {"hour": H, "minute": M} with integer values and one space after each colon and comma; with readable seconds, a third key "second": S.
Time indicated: {"hour": 11, "minute": 53}
